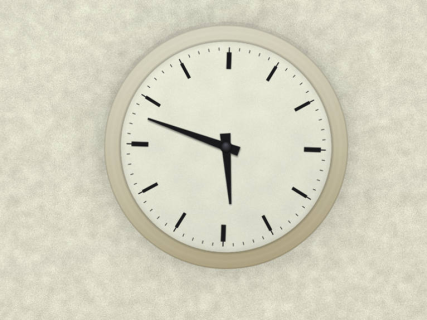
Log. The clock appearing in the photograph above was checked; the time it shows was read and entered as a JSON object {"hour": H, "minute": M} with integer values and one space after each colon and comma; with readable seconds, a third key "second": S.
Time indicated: {"hour": 5, "minute": 48}
